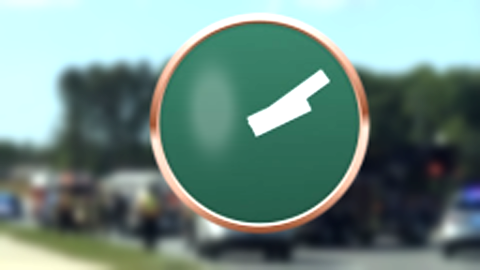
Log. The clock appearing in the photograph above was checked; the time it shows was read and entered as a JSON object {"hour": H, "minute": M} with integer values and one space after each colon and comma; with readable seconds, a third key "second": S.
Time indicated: {"hour": 2, "minute": 9}
